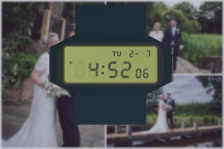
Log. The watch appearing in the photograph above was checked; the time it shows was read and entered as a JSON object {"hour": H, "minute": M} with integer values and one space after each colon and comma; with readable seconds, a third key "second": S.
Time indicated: {"hour": 4, "minute": 52, "second": 6}
